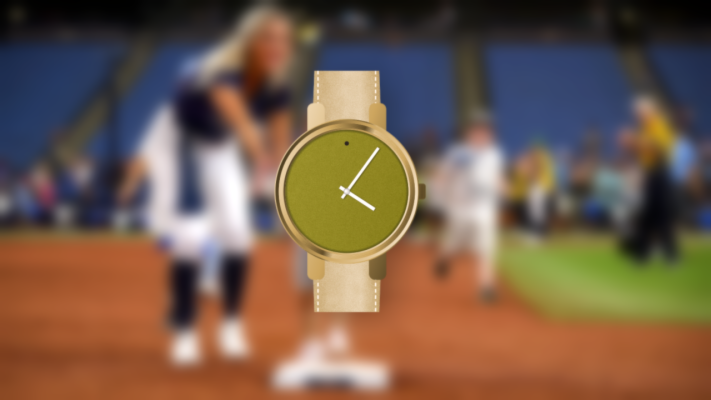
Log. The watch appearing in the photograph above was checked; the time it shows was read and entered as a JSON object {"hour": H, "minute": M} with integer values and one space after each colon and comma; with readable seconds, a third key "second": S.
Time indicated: {"hour": 4, "minute": 6}
